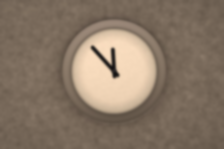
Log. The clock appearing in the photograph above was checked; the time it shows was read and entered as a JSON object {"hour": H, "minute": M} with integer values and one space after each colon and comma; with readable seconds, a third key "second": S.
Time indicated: {"hour": 11, "minute": 53}
